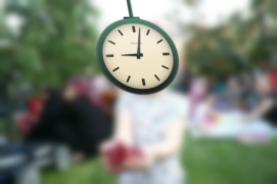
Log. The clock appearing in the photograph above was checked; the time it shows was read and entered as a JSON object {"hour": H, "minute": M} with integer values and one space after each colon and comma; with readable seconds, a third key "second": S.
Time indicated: {"hour": 9, "minute": 2}
